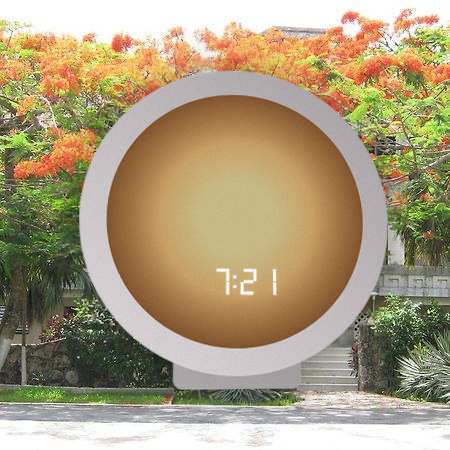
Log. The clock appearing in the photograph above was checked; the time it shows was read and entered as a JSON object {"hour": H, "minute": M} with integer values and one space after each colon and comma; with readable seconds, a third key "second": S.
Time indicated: {"hour": 7, "minute": 21}
